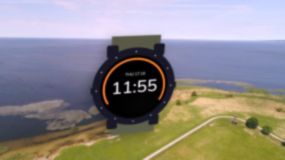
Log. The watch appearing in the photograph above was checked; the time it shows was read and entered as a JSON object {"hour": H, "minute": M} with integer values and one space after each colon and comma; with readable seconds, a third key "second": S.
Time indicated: {"hour": 11, "minute": 55}
